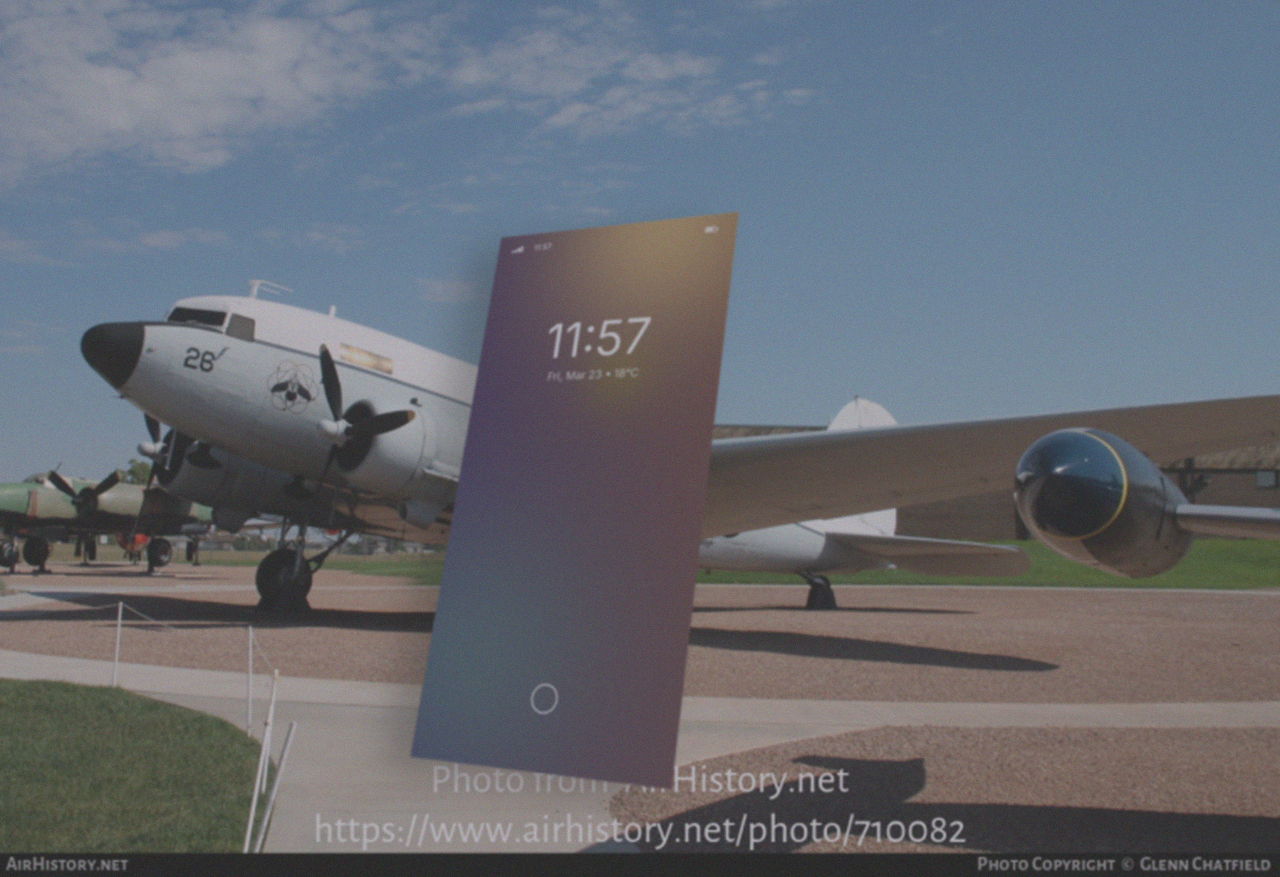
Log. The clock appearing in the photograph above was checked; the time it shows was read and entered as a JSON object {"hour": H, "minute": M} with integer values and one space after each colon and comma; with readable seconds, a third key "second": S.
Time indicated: {"hour": 11, "minute": 57}
